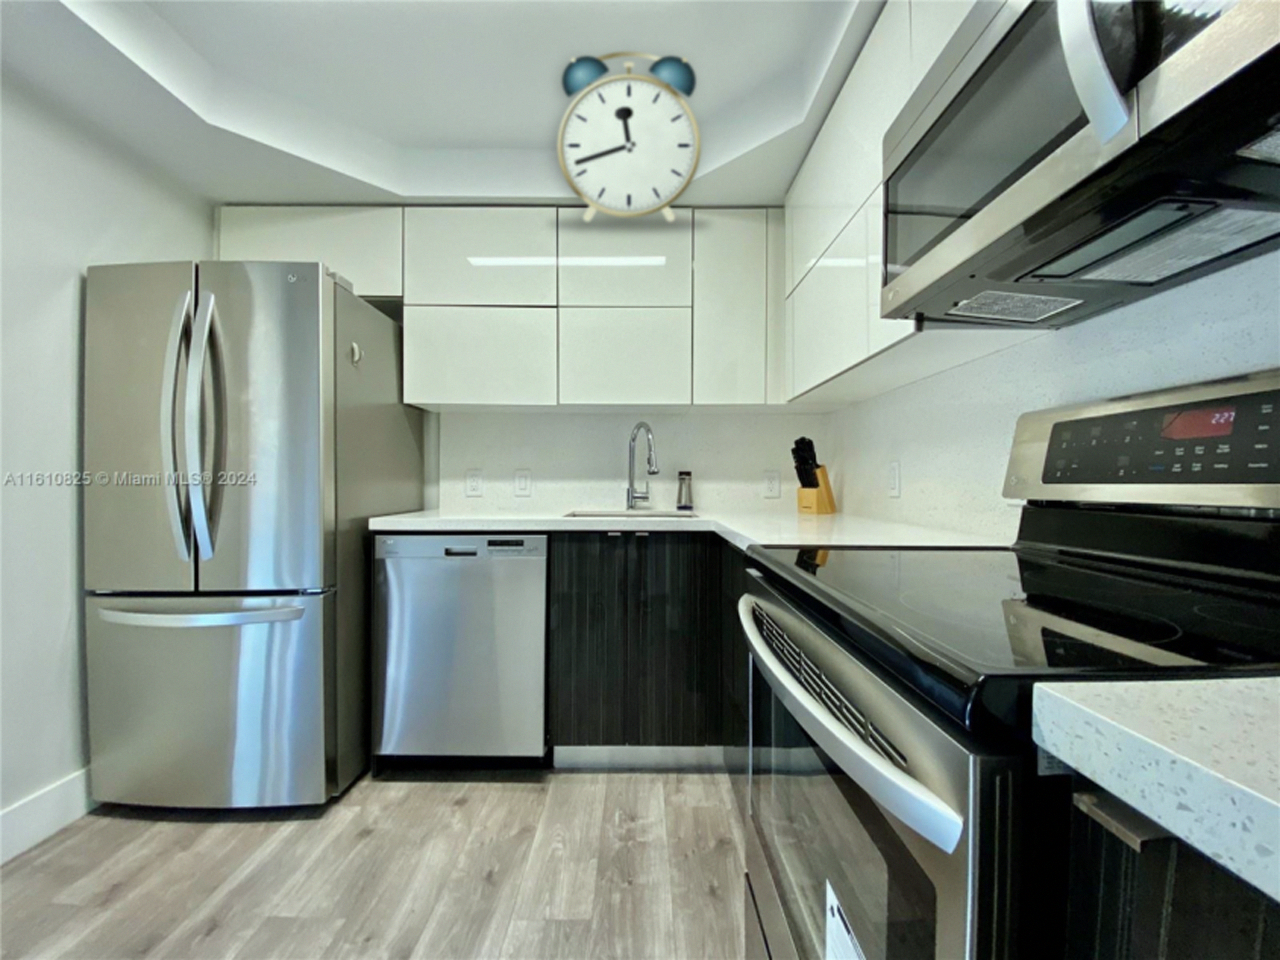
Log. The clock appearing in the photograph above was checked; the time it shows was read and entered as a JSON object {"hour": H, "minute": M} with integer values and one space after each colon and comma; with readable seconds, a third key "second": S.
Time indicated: {"hour": 11, "minute": 42}
